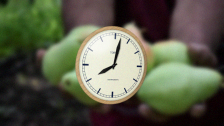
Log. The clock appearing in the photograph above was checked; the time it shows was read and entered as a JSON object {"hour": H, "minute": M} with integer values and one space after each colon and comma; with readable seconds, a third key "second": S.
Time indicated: {"hour": 8, "minute": 2}
